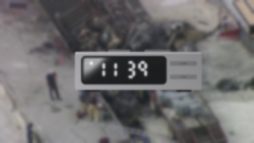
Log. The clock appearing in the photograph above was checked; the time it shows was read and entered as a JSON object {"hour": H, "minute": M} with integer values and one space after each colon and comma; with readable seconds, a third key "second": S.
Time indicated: {"hour": 11, "minute": 39}
